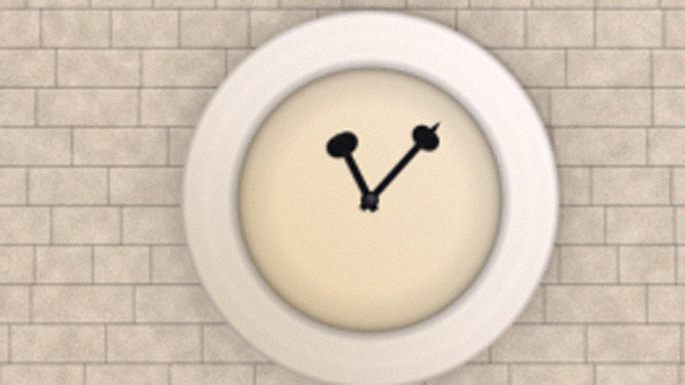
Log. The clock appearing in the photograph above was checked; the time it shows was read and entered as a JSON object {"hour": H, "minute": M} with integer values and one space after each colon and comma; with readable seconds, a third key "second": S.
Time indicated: {"hour": 11, "minute": 7}
